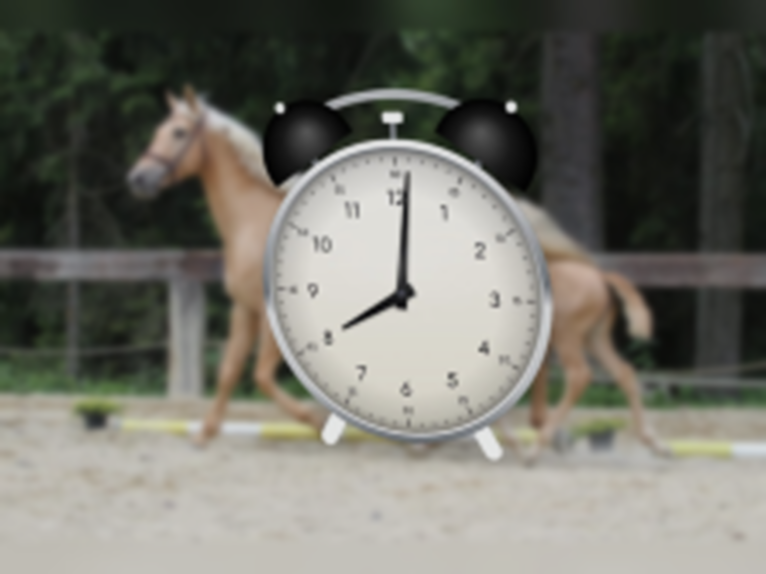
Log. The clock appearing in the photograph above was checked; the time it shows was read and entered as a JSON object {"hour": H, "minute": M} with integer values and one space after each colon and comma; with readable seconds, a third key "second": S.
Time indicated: {"hour": 8, "minute": 1}
